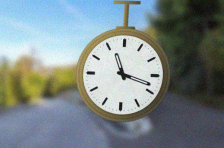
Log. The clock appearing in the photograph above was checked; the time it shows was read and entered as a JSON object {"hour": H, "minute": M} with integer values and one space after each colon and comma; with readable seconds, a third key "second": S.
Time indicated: {"hour": 11, "minute": 18}
